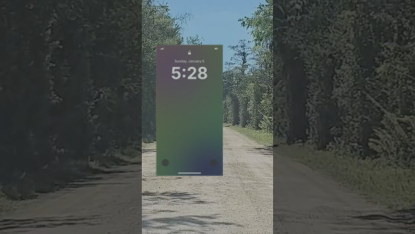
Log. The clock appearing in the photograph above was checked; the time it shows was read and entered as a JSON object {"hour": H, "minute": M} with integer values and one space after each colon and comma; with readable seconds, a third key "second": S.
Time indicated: {"hour": 5, "minute": 28}
